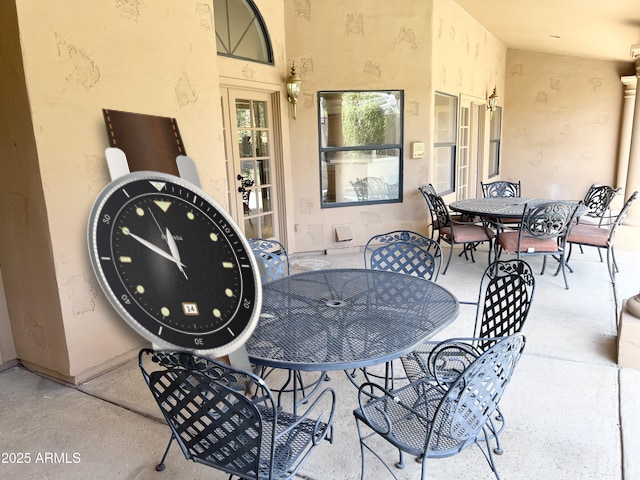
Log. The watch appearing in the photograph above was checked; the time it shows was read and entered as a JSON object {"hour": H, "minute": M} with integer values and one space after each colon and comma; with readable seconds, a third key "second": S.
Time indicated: {"hour": 11, "minute": 49, "second": 57}
